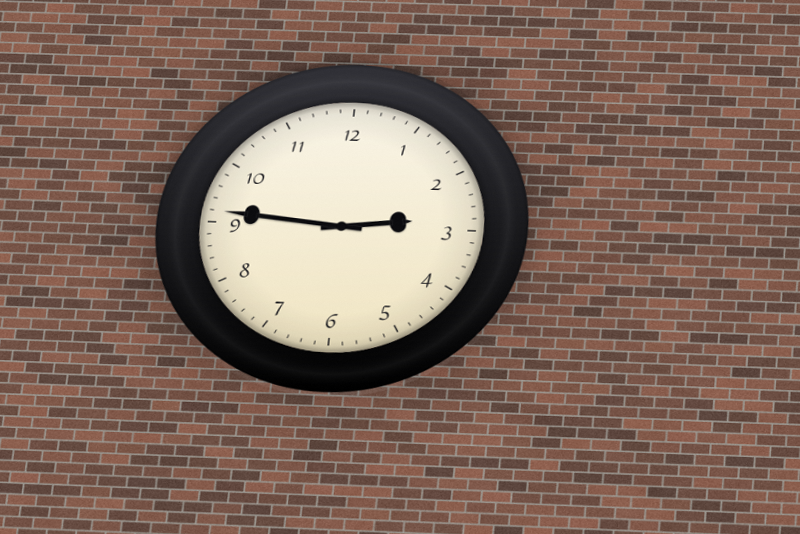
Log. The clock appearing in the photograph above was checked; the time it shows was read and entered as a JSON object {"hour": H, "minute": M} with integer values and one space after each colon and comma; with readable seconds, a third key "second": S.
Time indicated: {"hour": 2, "minute": 46}
